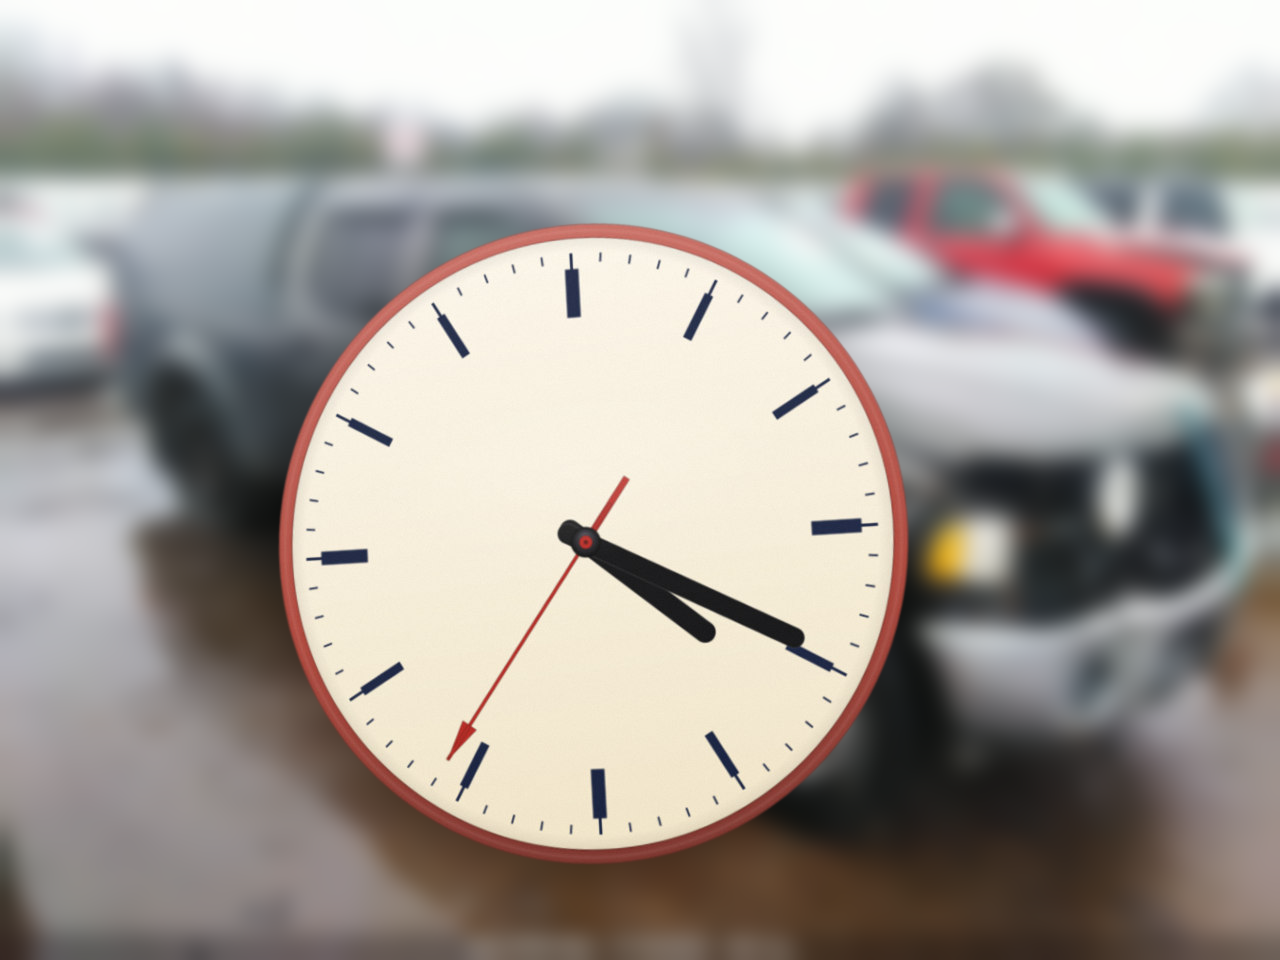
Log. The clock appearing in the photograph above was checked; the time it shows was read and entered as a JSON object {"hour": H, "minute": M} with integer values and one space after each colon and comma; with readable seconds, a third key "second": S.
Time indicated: {"hour": 4, "minute": 19, "second": 36}
